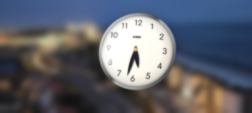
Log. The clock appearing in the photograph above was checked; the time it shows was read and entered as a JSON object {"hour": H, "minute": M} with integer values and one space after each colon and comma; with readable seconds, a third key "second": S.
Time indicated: {"hour": 5, "minute": 32}
